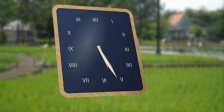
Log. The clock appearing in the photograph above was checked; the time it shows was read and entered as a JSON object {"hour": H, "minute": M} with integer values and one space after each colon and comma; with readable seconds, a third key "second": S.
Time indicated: {"hour": 5, "minute": 26}
